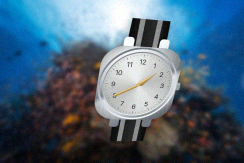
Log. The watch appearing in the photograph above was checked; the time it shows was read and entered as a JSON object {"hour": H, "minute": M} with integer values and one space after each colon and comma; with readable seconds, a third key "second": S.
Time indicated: {"hour": 1, "minute": 40}
